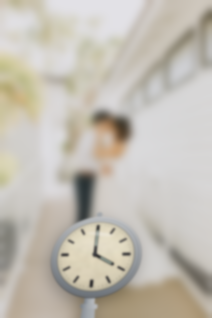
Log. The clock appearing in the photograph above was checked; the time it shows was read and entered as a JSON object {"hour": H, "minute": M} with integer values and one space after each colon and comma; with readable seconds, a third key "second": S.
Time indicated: {"hour": 4, "minute": 0}
